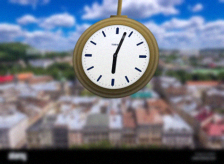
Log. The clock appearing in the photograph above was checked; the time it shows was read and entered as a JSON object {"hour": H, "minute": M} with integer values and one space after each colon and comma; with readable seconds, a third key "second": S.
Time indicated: {"hour": 6, "minute": 3}
